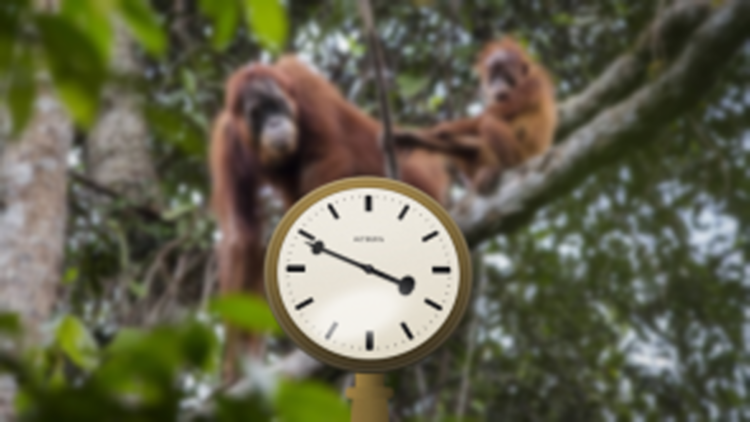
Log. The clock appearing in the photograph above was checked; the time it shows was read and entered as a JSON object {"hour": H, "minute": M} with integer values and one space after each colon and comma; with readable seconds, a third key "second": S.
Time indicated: {"hour": 3, "minute": 49}
